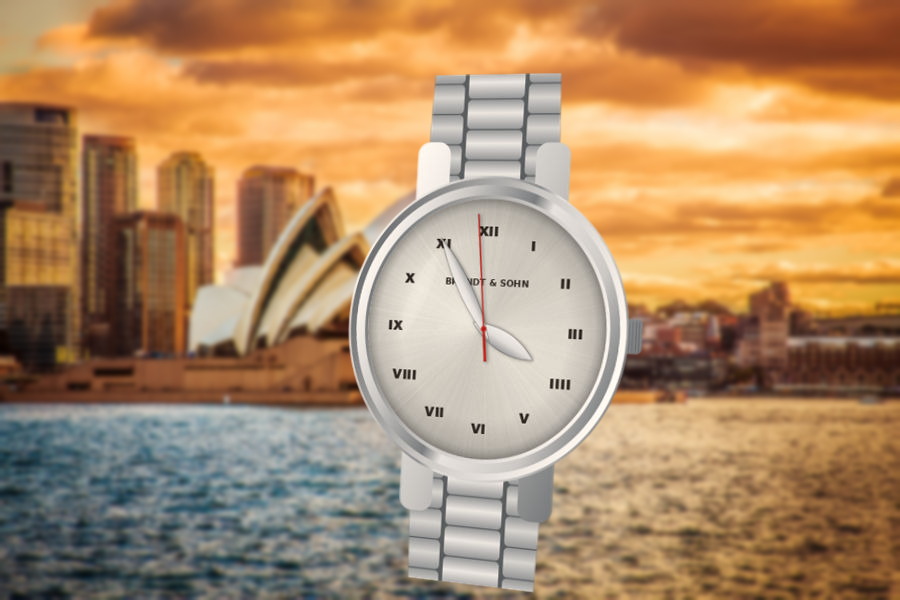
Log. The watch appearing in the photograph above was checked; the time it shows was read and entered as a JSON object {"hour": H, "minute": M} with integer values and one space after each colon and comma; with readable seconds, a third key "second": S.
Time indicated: {"hour": 3, "minute": 54, "second": 59}
